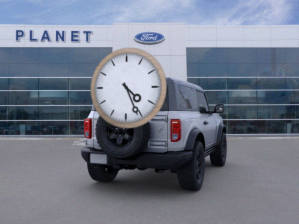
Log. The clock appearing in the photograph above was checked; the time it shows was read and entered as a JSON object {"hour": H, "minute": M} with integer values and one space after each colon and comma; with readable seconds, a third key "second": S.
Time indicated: {"hour": 4, "minute": 26}
